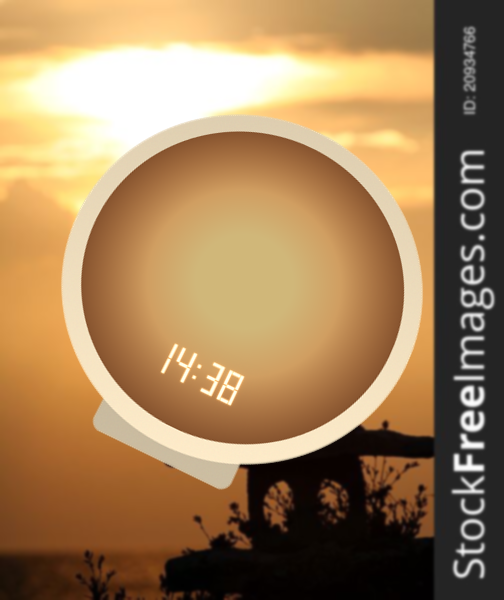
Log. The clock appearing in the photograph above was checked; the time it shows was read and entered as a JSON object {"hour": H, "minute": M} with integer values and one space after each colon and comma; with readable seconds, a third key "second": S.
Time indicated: {"hour": 14, "minute": 38}
